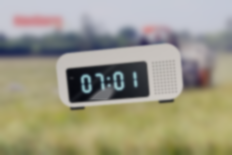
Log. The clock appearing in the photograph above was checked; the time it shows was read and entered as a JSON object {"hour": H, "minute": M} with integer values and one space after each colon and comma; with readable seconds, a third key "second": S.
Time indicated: {"hour": 7, "minute": 1}
